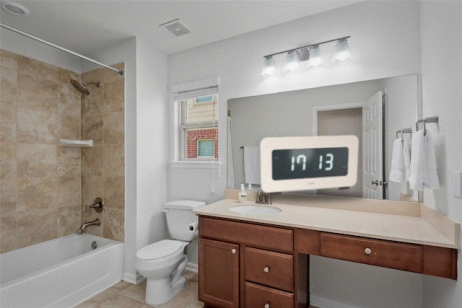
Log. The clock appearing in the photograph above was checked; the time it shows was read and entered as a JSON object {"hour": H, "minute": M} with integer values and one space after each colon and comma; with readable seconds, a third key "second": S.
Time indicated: {"hour": 17, "minute": 13}
